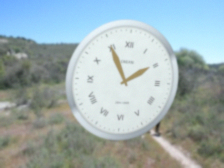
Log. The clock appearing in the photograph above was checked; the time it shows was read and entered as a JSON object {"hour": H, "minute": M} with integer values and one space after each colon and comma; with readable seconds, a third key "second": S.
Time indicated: {"hour": 1, "minute": 55}
